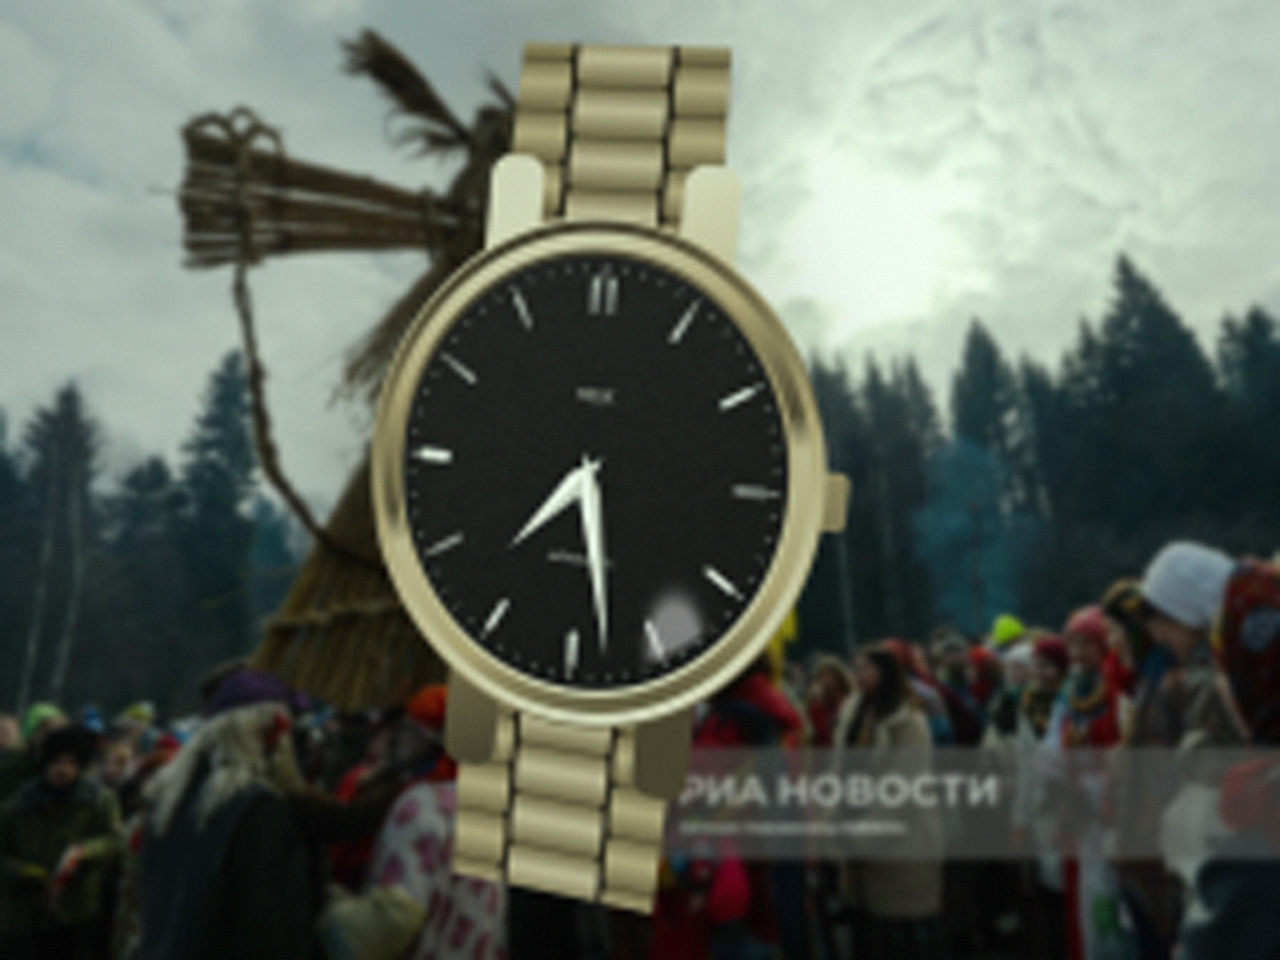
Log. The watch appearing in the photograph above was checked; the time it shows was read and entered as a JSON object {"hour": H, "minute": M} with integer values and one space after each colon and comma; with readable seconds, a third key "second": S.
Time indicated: {"hour": 7, "minute": 28}
